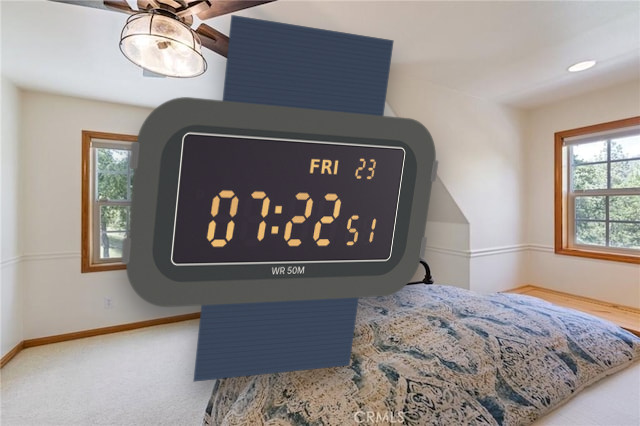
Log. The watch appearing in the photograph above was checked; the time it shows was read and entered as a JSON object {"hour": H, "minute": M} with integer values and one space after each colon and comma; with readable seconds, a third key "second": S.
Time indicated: {"hour": 7, "minute": 22, "second": 51}
